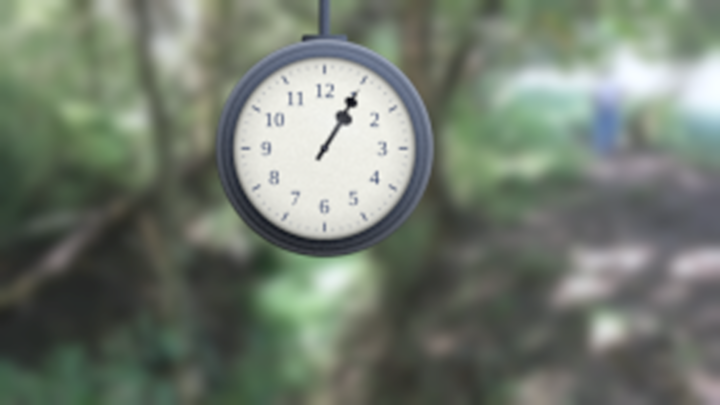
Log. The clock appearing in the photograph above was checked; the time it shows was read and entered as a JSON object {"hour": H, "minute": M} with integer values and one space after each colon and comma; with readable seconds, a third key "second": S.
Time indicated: {"hour": 1, "minute": 5}
